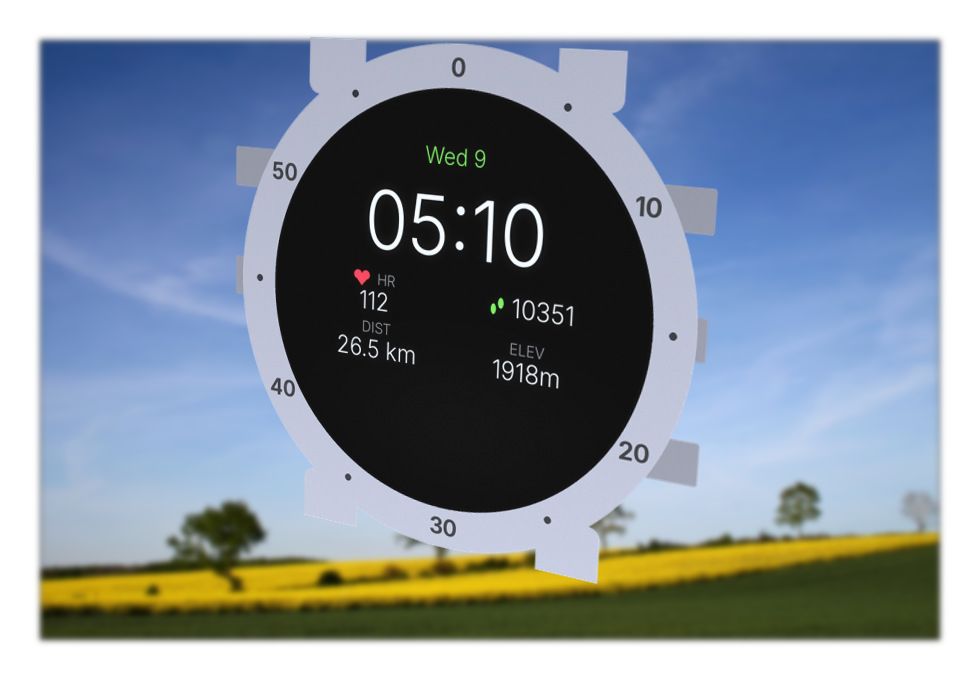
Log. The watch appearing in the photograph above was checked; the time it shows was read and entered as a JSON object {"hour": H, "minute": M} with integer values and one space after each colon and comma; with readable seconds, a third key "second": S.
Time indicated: {"hour": 5, "minute": 10}
